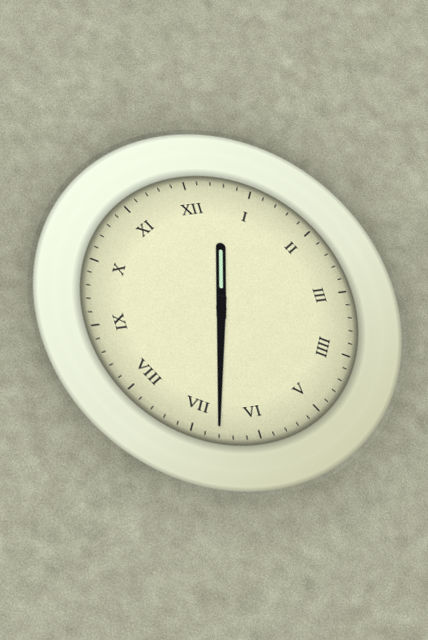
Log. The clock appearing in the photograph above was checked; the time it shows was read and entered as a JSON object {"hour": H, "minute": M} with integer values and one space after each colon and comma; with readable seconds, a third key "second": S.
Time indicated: {"hour": 12, "minute": 33}
